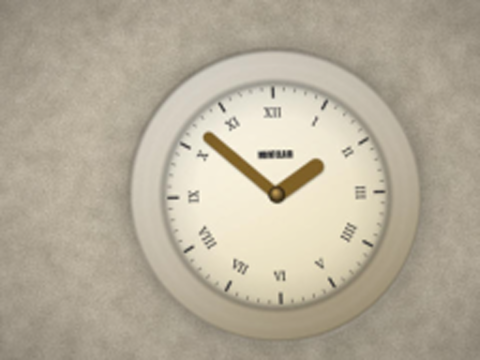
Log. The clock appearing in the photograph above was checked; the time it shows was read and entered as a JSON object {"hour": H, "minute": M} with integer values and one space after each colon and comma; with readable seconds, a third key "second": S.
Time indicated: {"hour": 1, "minute": 52}
